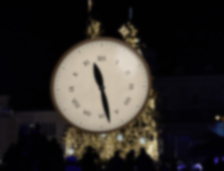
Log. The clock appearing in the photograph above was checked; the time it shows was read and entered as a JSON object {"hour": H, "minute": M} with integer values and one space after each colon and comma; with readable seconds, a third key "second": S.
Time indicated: {"hour": 11, "minute": 28}
